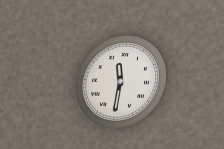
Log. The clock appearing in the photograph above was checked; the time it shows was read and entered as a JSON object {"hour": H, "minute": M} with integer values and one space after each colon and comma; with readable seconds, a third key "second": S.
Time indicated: {"hour": 11, "minute": 30}
